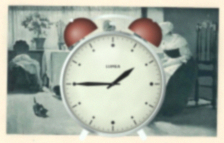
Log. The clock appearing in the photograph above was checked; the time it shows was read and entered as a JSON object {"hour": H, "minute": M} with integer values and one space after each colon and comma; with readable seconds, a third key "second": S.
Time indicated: {"hour": 1, "minute": 45}
